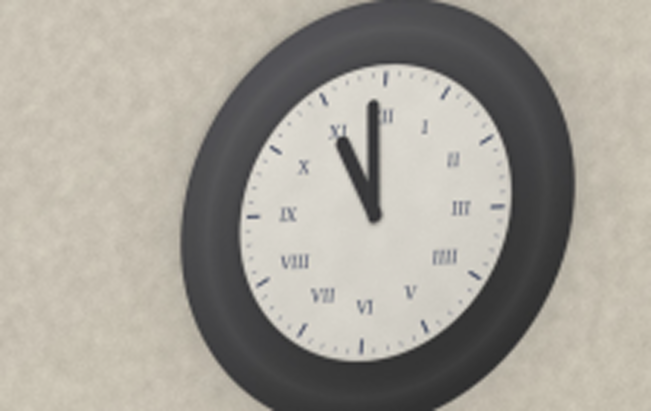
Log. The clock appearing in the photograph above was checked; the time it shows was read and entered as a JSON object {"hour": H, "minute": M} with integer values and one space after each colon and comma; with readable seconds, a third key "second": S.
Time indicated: {"hour": 10, "minute": 59}
